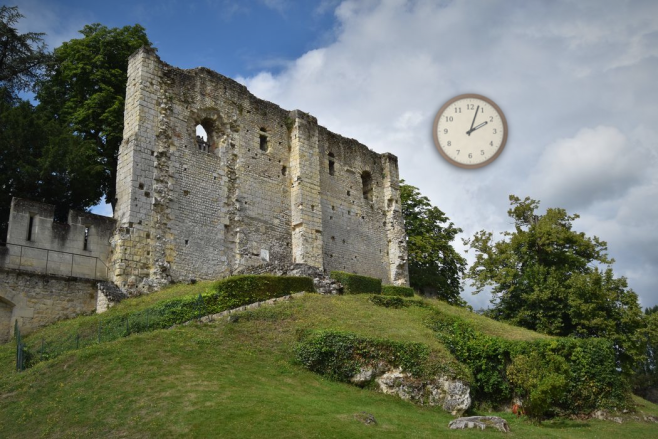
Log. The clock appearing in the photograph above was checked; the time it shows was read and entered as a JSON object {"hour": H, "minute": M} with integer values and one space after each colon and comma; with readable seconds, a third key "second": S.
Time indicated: {"hour": 2, "minute": 3}
